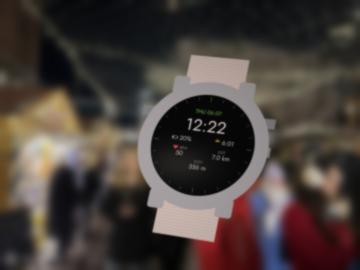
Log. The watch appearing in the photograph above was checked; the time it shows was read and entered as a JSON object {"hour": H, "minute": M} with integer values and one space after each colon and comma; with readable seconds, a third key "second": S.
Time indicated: {"hour": 12, "minute": 22}
